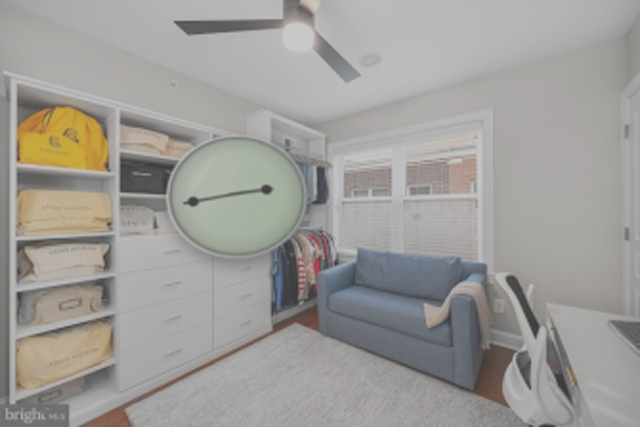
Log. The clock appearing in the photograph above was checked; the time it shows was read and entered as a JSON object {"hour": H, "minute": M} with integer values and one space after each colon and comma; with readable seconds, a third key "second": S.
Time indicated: {"hour": 2, "minute": 43}
